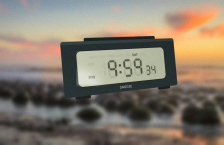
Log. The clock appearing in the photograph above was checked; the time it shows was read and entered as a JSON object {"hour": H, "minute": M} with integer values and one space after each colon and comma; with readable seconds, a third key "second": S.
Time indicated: {"hour": 9, "minute": 59, "second": 34}
